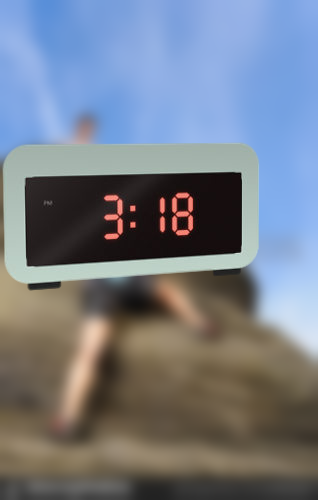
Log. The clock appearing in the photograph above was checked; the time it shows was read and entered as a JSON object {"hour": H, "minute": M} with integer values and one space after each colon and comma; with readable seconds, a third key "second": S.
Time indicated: {"hour": 3, "minute": 18}
